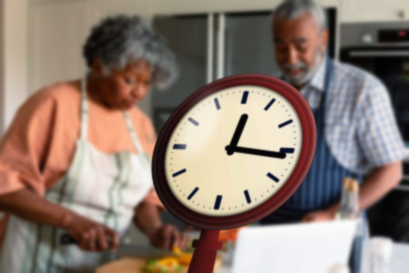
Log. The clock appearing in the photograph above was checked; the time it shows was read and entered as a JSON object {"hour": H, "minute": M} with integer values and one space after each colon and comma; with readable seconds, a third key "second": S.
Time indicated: {"hour": 12, "minute": 16}
